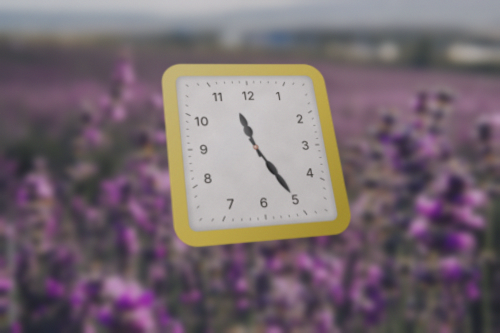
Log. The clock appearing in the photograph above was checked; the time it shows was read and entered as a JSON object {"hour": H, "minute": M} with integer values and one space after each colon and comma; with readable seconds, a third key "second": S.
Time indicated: {"hour": 11, "minute": 25}
